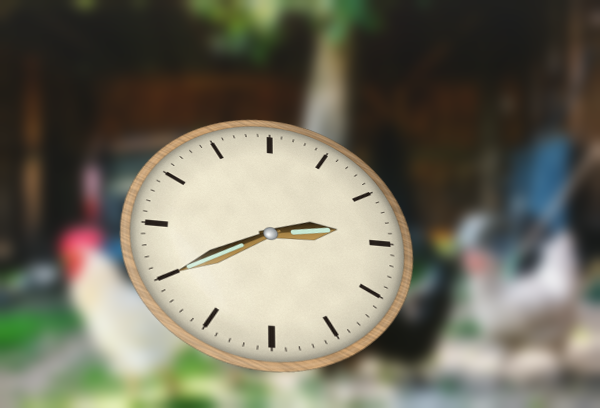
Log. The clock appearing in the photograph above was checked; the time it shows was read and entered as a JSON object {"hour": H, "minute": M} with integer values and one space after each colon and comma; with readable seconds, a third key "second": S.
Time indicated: {"hour": 2, "minute": 40}
